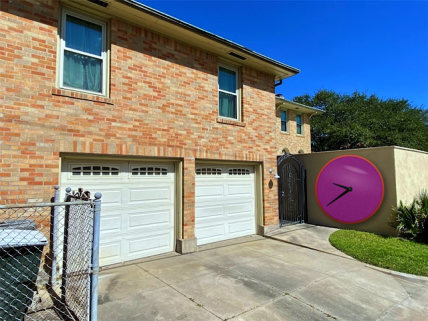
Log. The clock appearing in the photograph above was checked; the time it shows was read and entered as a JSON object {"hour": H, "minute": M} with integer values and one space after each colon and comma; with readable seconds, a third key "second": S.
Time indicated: {"hour": 9, "minute": 39}
